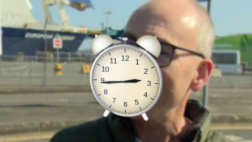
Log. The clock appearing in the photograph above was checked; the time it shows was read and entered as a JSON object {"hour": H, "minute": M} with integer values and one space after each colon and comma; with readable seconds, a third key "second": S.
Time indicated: {"hour": 2, "minute": 44}
